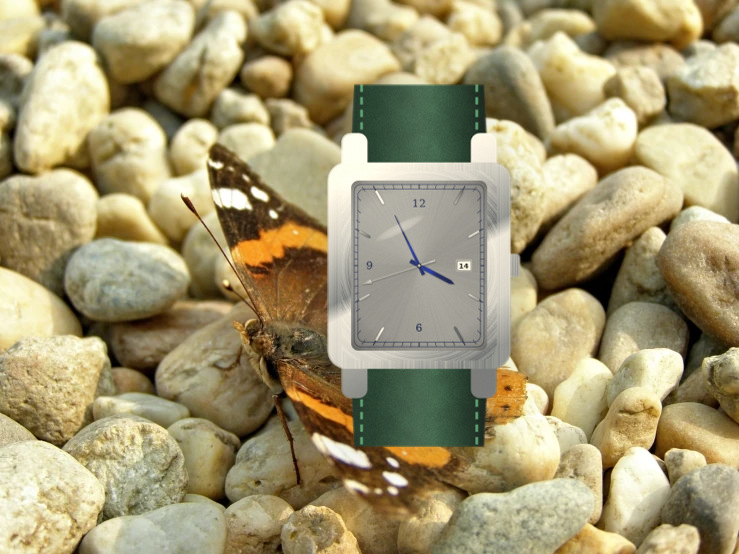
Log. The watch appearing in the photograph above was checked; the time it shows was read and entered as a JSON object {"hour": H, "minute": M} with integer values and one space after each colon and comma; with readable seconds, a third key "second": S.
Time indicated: {"hour": 3, "minute": 55, "second": 42}
